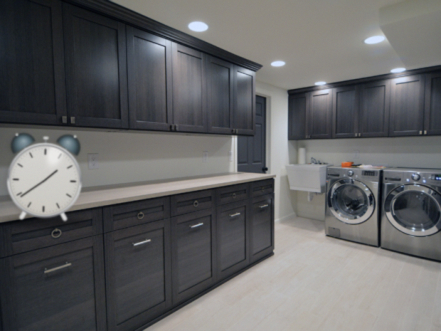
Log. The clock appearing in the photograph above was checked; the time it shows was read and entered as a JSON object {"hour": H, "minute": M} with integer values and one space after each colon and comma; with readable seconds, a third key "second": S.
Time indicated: {"hour": 1, "minute": 39}
